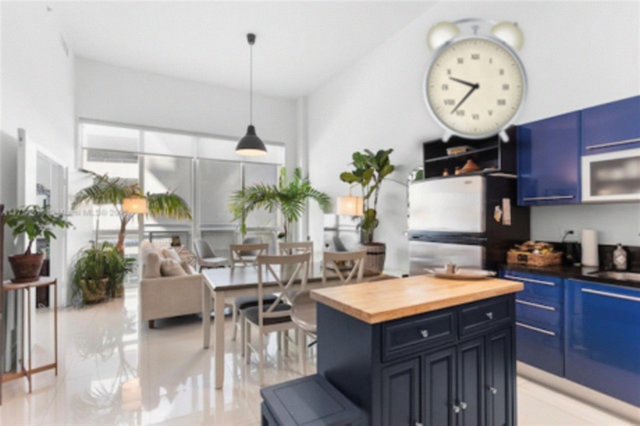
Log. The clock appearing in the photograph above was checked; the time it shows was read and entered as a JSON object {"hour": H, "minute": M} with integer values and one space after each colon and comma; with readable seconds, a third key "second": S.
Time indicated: {"hour": 9, "minute": 37}
